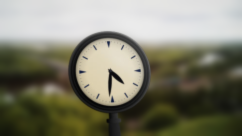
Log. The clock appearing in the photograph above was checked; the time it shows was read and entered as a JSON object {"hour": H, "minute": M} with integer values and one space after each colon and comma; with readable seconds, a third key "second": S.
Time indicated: {"hour": 4, "minute": 31}
